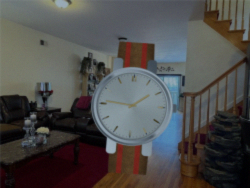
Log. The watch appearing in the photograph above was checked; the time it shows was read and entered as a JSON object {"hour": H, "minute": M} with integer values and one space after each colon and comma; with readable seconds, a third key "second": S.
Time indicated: {"hour": 1, "minute": 46}
